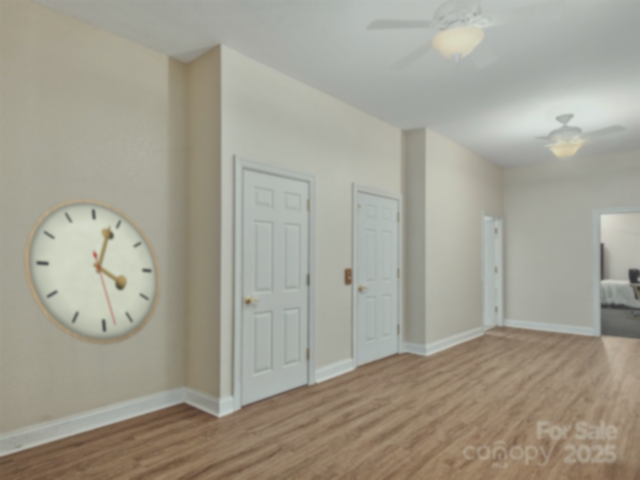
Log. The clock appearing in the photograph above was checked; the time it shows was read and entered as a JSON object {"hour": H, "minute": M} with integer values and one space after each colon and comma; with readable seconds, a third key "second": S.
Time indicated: {"hour": 4, "minute": 3, "second": 28}
